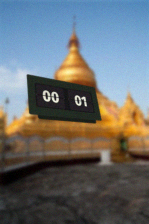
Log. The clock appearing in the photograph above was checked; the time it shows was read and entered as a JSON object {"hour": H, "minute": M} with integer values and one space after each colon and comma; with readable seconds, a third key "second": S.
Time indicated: {"hour": 0, "minute": 1}
